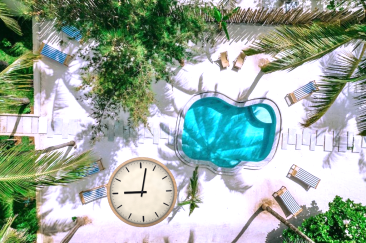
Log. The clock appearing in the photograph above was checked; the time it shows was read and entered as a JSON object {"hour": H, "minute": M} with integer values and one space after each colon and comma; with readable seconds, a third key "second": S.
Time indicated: {"hour": 9, "minute": 2}
